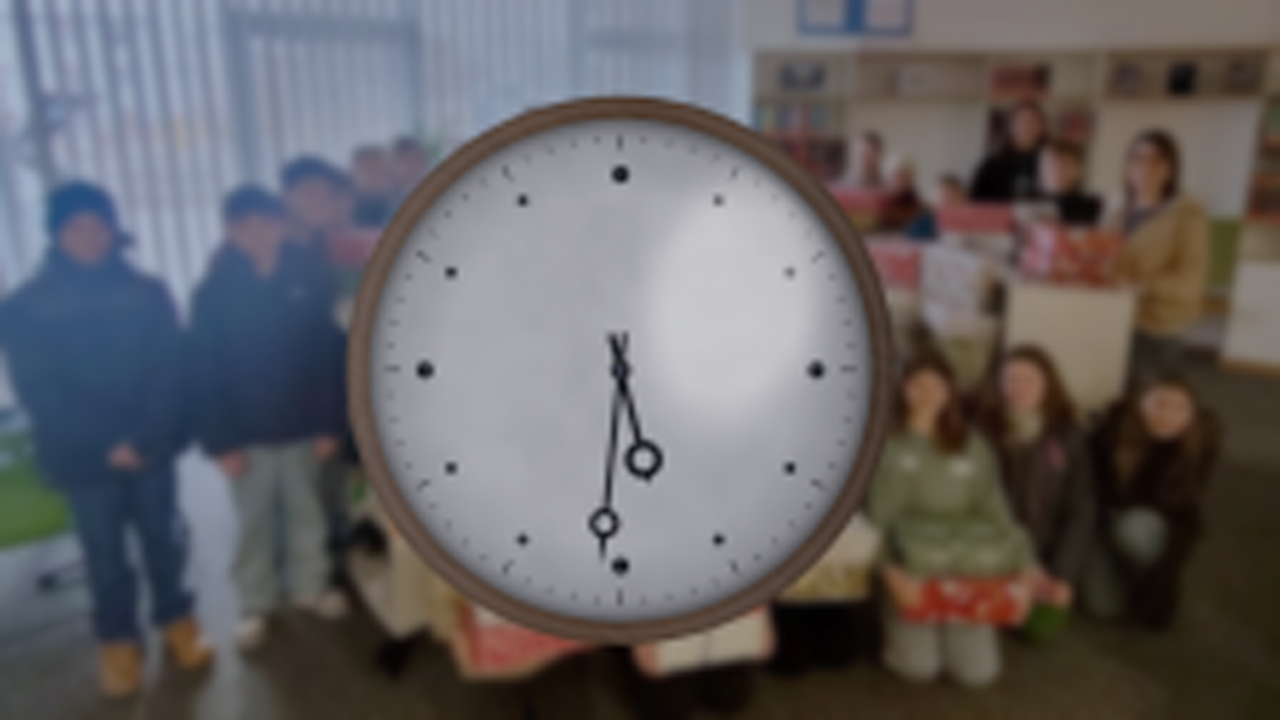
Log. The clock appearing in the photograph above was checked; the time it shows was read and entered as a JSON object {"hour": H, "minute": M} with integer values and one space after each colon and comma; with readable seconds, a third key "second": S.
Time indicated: {"hour": 5, "minute": 31}
